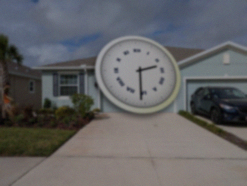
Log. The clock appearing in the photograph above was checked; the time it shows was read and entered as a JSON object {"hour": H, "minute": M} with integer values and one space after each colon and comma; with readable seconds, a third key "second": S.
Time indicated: {"hour": 2, "minute": 31}
